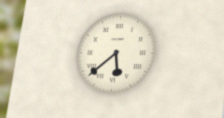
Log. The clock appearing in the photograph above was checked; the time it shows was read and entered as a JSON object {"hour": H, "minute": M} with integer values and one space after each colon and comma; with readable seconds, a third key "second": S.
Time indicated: {"hour": 5, "minute": 38}
